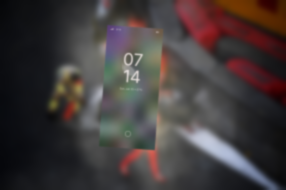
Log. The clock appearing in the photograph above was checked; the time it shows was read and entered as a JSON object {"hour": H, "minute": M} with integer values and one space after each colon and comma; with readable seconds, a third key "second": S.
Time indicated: {"hour": 7, "minute": 14}
